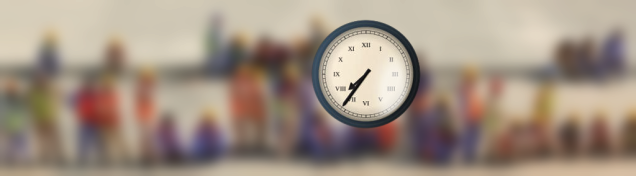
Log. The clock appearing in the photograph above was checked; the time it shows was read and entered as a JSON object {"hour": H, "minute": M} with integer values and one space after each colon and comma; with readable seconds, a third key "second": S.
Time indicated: {"hour": 7, "minute": 36}
